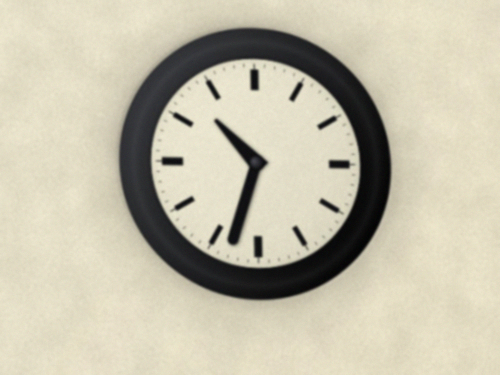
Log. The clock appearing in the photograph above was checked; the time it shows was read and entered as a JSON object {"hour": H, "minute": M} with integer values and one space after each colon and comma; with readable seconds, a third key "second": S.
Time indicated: {"hour": 10, "minute": 33}
